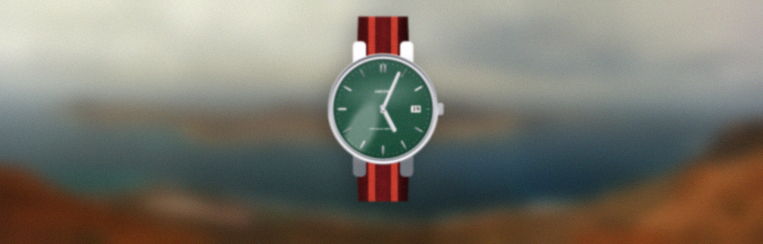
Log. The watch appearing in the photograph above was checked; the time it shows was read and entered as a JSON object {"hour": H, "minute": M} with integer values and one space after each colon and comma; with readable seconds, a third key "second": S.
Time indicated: {"hour": 5, "minute": 4}
